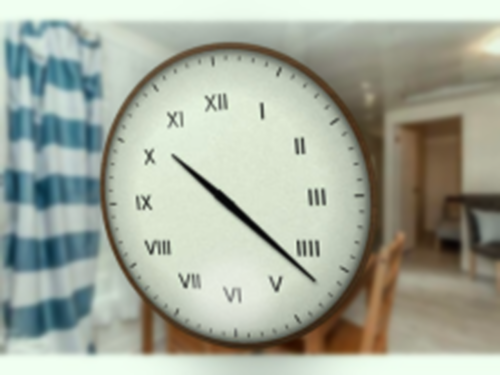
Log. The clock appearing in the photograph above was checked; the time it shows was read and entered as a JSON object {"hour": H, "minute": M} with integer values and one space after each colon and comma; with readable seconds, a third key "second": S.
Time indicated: {"hour": 10, "minute": 22}
